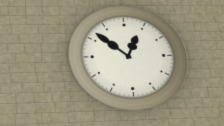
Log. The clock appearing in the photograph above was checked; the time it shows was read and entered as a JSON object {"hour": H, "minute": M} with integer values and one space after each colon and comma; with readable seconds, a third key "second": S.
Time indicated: {"hour": 12, "minute": 52}
